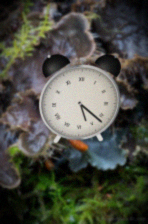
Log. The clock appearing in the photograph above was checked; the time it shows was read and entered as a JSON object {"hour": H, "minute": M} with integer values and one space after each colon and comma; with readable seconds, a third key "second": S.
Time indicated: {"hour": 5, "minute": 22}
